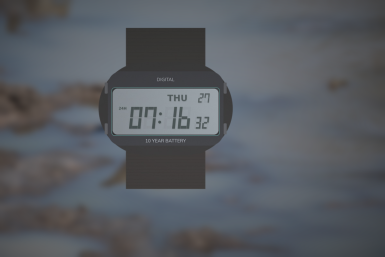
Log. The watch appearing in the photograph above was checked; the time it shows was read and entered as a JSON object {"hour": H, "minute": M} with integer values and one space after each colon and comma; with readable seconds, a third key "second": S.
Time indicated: {"hour": 7, "minute": 16, "second": 32}
